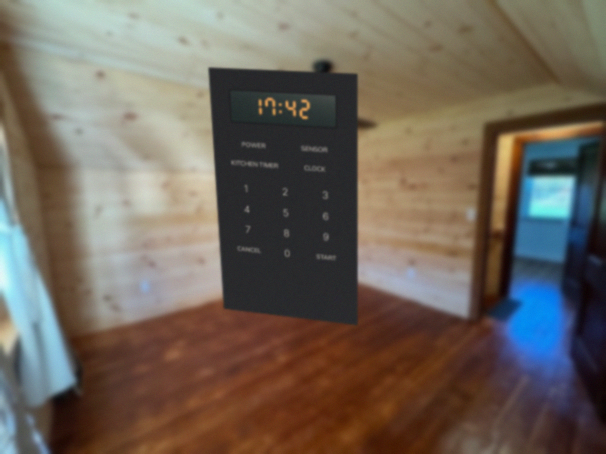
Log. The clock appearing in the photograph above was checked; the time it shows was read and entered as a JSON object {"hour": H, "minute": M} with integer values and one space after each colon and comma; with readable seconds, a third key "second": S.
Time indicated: {"hour": 17, "minute": 42}
